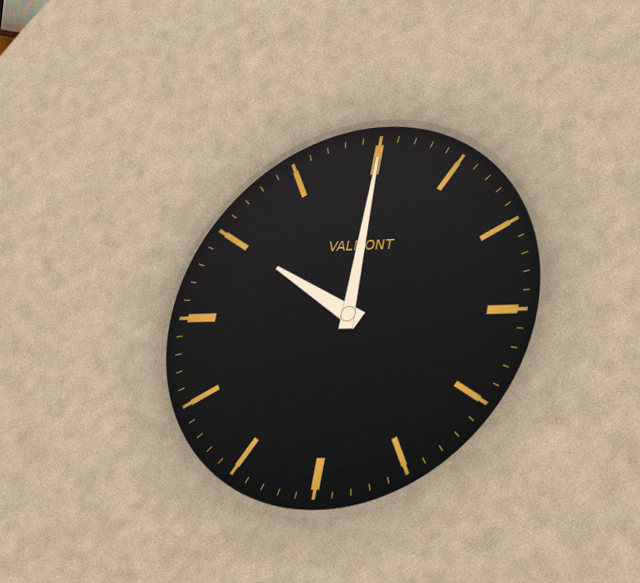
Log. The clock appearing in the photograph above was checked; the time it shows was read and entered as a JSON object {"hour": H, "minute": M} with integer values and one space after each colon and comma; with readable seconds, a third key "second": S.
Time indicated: {"hour": 10, "minute": 0}
